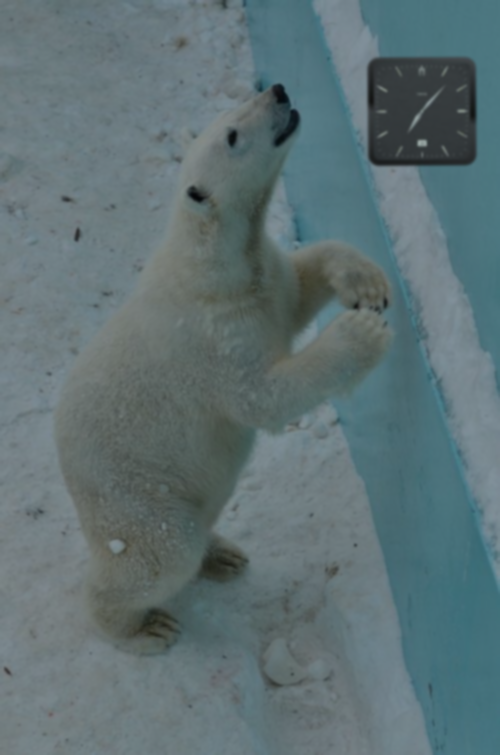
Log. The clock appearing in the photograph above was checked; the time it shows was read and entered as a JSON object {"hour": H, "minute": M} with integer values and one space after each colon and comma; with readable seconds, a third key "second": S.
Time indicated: {"hour": 7, "minute": 7}
